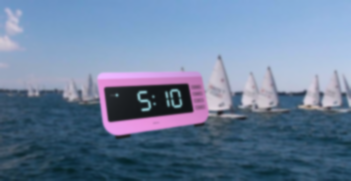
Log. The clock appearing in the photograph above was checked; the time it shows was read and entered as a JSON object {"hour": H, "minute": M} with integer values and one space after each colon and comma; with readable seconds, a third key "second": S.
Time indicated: {"hour": 5, "minute": 10}
